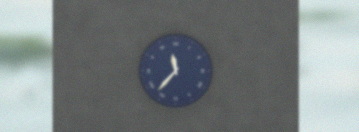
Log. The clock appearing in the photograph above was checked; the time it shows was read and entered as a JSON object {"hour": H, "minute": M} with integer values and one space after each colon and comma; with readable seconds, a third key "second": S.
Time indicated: {"hour": 11, "minute": 37}
